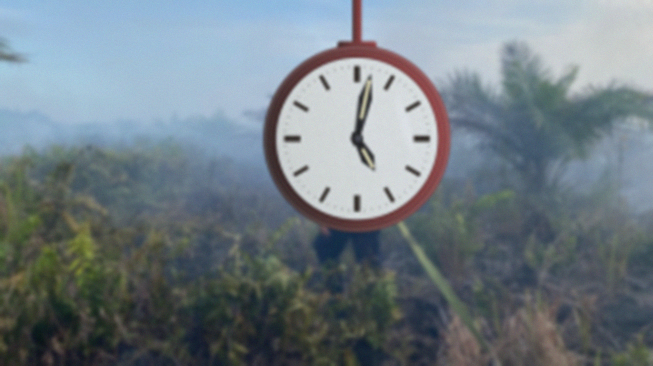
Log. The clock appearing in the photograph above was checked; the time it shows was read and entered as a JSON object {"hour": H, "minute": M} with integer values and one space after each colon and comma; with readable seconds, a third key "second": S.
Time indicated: {"hour": 5, "minute": 2}
